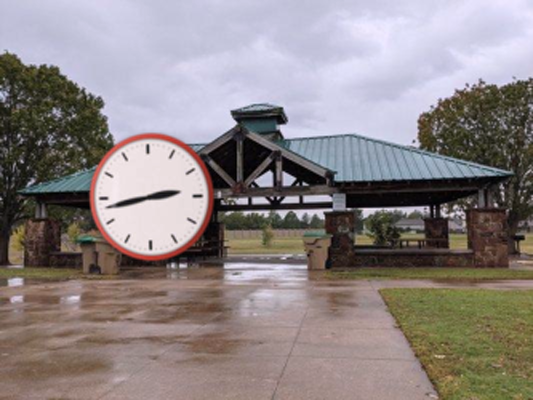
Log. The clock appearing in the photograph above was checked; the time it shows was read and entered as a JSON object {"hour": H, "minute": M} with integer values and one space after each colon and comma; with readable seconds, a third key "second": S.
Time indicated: {"hour": 2, "minute": 43}
